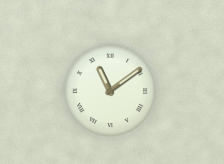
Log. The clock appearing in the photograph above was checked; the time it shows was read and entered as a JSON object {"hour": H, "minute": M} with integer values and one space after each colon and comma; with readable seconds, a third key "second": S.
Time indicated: {"hour": 11, "minute": 9}
